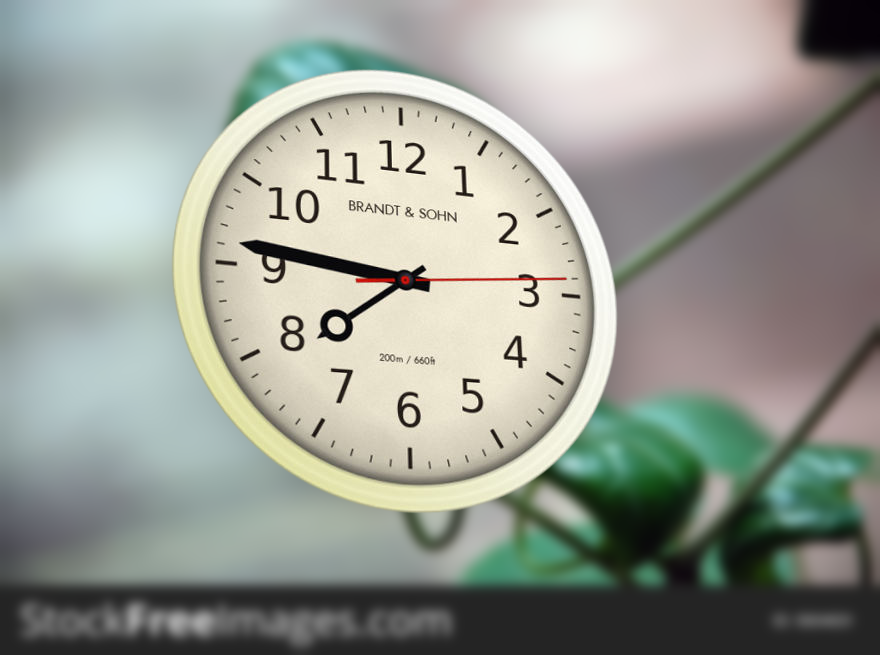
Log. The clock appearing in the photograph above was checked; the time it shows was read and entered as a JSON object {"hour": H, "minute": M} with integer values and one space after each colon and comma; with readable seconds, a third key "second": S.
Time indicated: {"hour": 7, "minute": 46, "second": 14}
